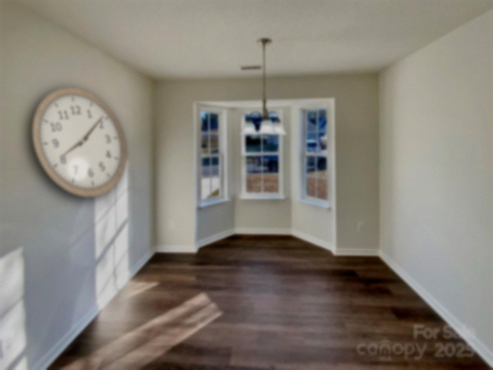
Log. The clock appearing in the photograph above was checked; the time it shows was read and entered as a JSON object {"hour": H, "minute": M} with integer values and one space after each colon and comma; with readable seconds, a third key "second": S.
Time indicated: {"hour": 8, "minute": 9}
